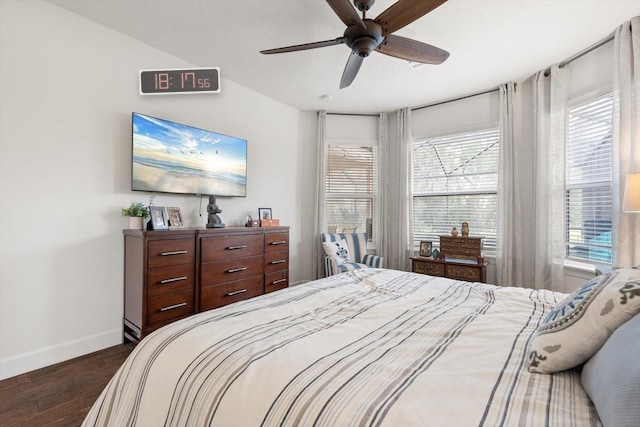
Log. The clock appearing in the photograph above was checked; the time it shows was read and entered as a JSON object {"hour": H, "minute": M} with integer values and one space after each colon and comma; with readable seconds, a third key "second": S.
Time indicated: {"hour": 18, "minute": 17, "second": 56}
